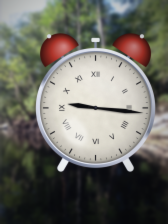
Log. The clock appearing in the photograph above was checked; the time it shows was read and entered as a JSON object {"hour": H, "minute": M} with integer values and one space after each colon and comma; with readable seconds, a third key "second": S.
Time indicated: {"hour": 9, "minute": 16}
